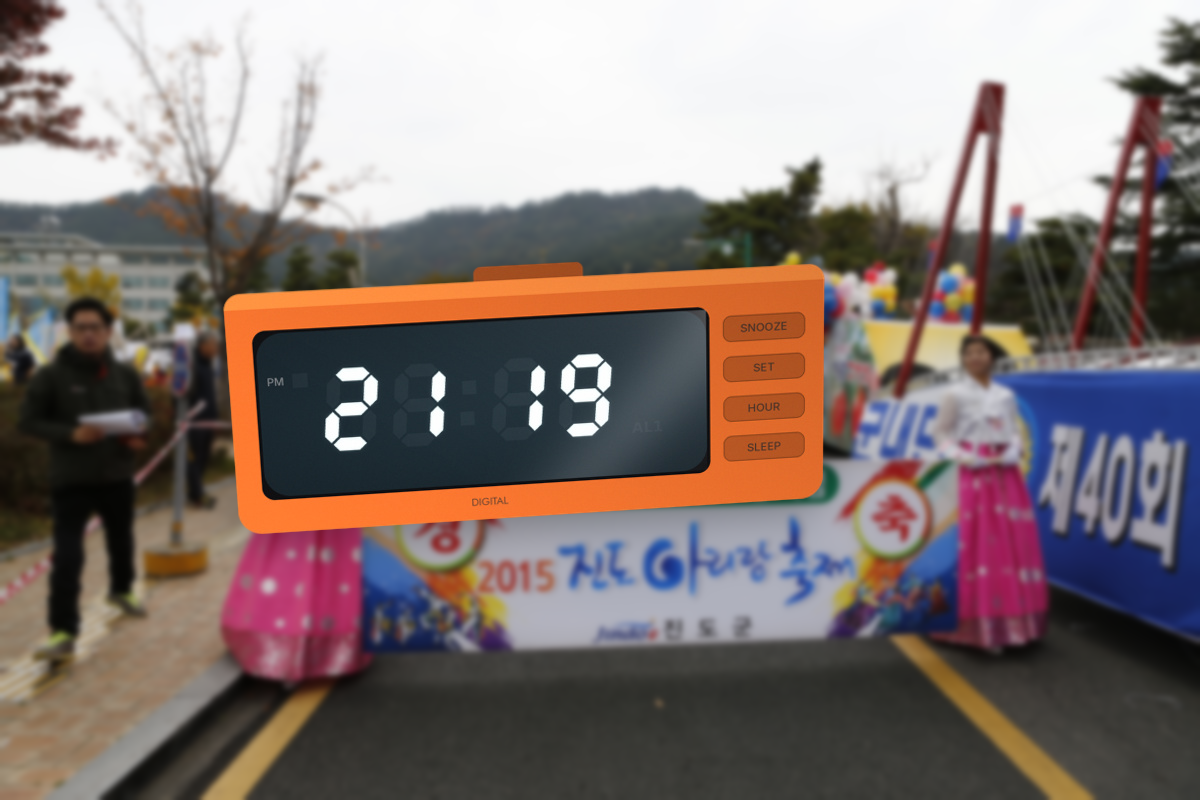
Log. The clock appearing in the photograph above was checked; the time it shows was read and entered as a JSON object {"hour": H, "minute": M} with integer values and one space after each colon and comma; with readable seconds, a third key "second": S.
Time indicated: {"hour": 21, "minute": 19}
